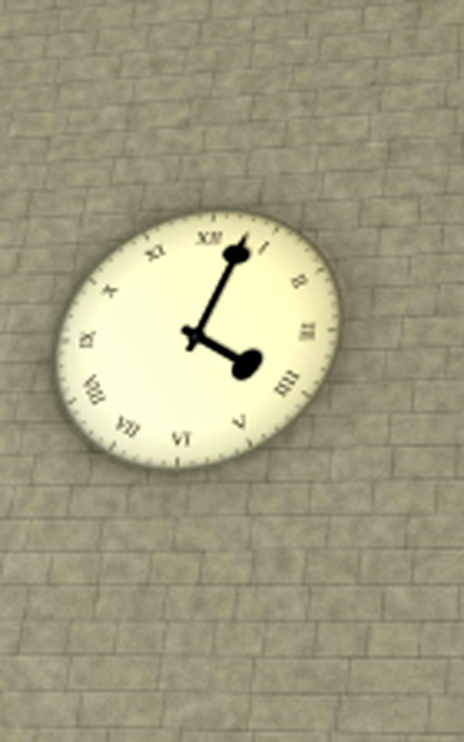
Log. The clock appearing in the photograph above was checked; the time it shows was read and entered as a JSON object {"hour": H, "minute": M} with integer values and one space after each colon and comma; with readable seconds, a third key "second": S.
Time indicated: {"hour": 4, "minute": 3}
